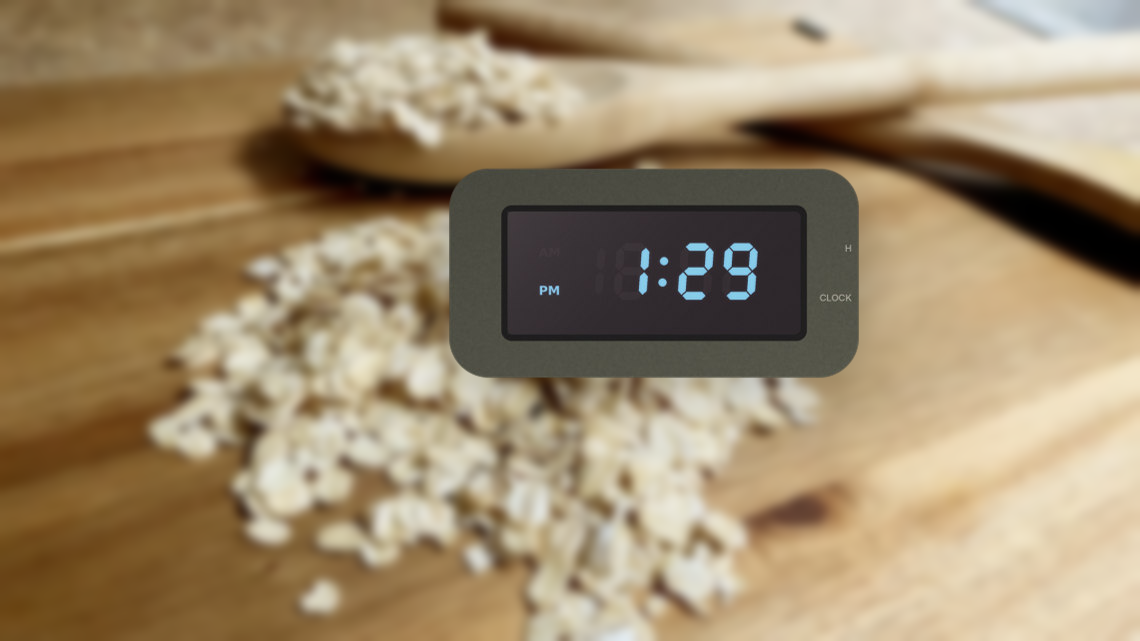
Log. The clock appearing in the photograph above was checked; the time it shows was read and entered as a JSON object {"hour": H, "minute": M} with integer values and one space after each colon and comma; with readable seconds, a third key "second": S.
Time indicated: {"hour": 1, "minute": 29}
